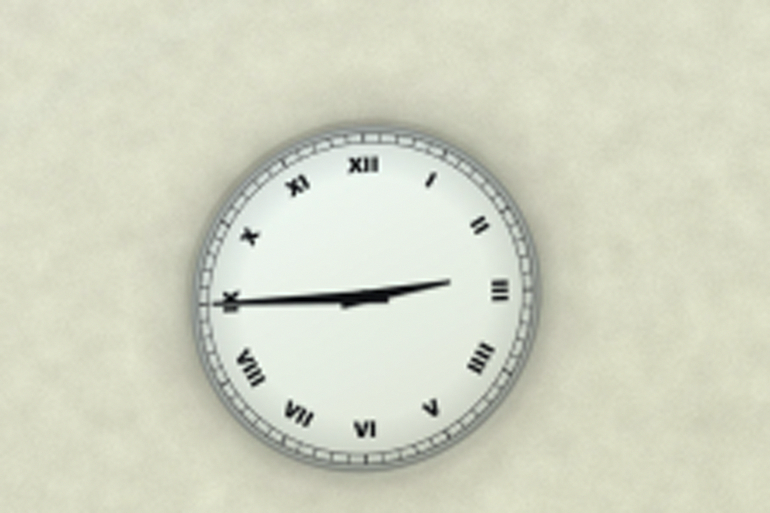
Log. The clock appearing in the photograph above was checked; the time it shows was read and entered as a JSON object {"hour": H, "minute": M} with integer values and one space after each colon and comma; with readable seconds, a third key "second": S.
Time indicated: {"hour": 2, "minute": 45}
